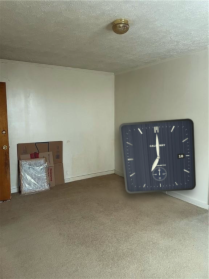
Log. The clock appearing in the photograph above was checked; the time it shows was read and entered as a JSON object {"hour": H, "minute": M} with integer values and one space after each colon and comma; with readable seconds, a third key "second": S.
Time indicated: {"hour": 7, "minute": 0}
